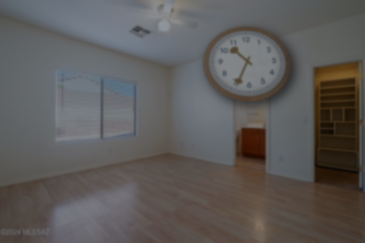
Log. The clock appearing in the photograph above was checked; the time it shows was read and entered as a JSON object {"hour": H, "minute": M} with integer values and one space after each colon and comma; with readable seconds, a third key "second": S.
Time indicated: {"hour": 10, "minute": 34}
